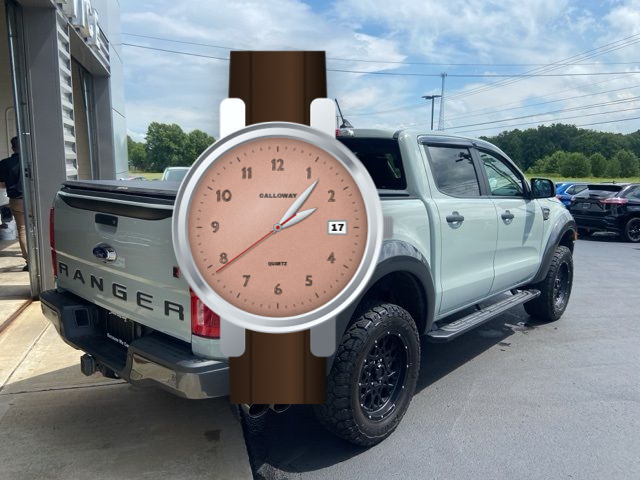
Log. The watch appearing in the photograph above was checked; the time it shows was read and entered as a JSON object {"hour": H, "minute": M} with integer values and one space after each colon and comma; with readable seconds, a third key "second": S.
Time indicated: {"hour": 2, "minute": 6, "second": 39}
